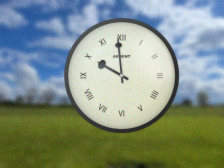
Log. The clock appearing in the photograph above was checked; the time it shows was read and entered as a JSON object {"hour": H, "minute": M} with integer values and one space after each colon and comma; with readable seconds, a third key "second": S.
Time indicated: {"hour": 9, "minute": 59}
